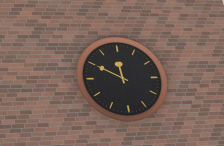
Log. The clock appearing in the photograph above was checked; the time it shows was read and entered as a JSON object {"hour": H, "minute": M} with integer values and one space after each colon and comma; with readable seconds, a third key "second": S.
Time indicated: {"hour": 11, "minute": 50}
